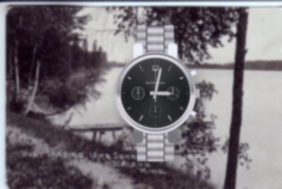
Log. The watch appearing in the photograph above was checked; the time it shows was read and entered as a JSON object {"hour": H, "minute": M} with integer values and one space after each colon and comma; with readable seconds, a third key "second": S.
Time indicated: {"hour": 3, "minute": 2}
